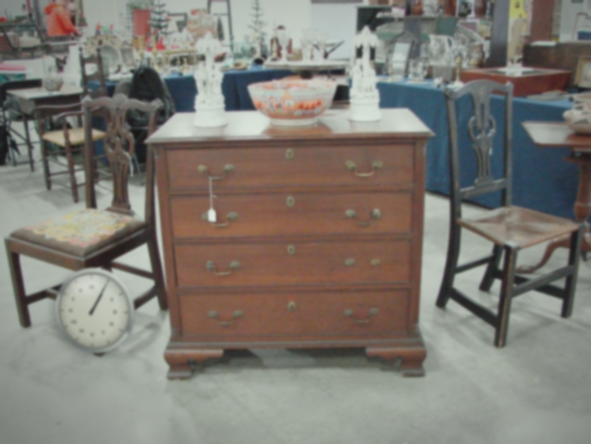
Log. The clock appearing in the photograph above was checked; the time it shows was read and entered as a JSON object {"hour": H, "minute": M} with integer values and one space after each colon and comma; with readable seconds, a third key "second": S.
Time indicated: {"hour": 1, "minute": 5}
